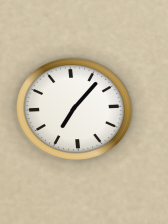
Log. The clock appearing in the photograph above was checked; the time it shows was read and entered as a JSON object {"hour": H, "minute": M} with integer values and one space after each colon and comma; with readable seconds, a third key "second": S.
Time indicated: {"hour": 7, "minute": 7}
